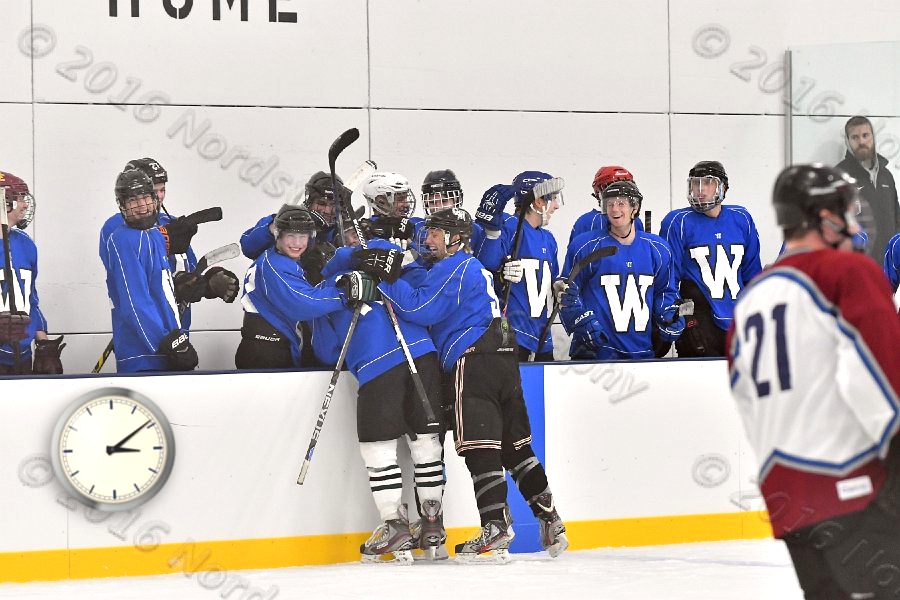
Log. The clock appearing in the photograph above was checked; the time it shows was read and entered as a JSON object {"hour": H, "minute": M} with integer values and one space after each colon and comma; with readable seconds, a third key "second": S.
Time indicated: {"hour": 3, "minute": 9}
